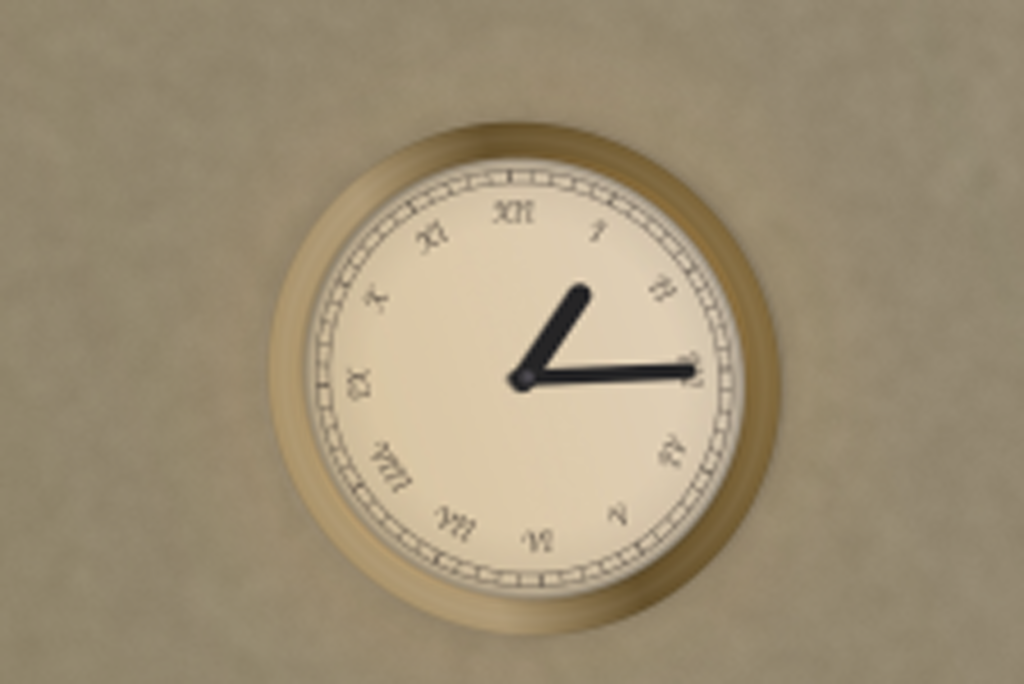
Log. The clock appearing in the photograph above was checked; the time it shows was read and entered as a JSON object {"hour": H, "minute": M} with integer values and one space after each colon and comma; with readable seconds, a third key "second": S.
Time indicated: {"hour": 1, "minute": 15}
